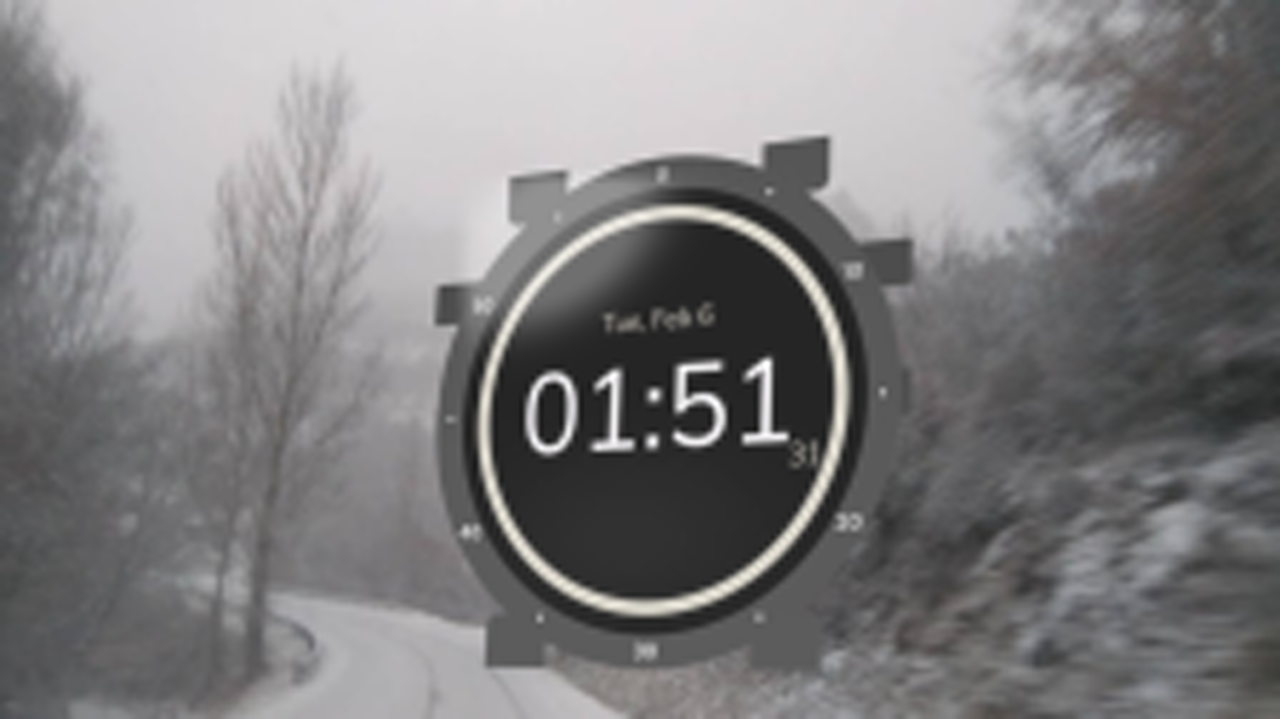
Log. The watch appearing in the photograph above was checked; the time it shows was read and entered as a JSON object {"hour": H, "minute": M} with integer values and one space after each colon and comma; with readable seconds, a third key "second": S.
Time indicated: {"hour": 1, "minute": 51}
